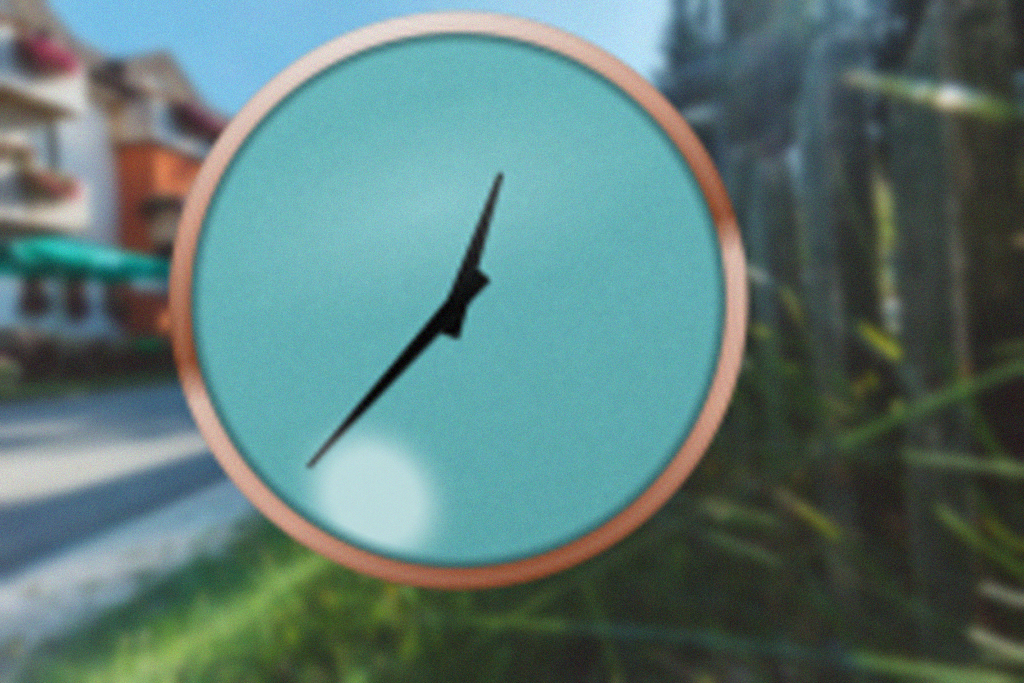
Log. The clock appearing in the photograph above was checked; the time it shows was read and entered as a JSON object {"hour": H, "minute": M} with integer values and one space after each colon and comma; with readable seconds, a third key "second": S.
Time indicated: {"hour": 12, "minute": 37}
